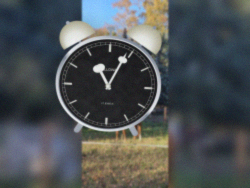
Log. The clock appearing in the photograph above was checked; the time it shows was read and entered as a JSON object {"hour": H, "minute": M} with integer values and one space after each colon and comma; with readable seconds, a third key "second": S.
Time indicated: {"hour": 11, "minute": 4}
